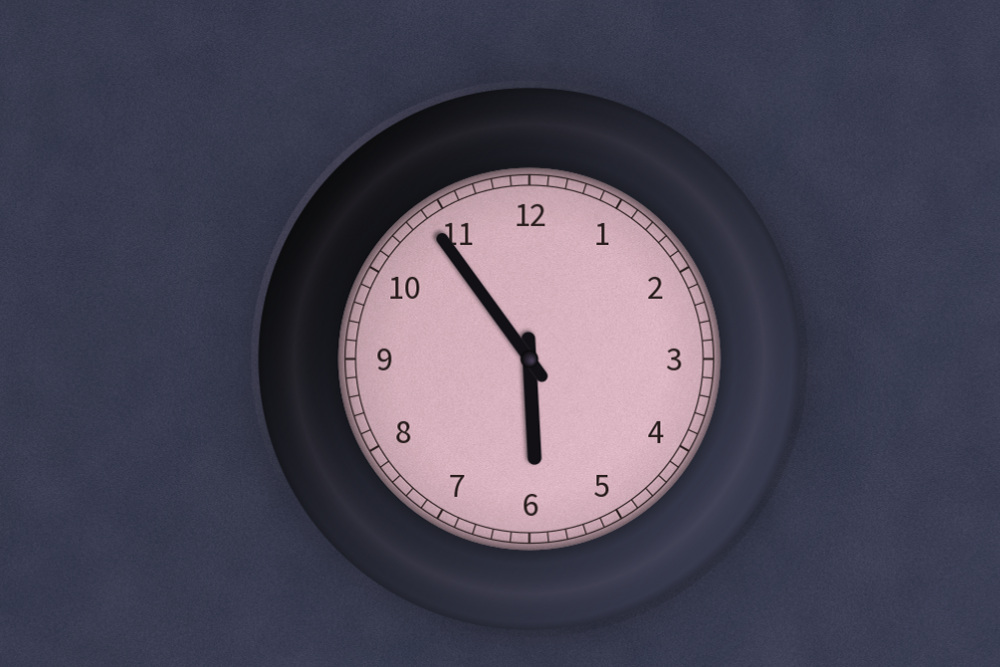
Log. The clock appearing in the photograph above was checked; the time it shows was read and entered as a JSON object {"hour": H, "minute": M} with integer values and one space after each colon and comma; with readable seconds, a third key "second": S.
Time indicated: {"hour": 5, "minute": 54}
